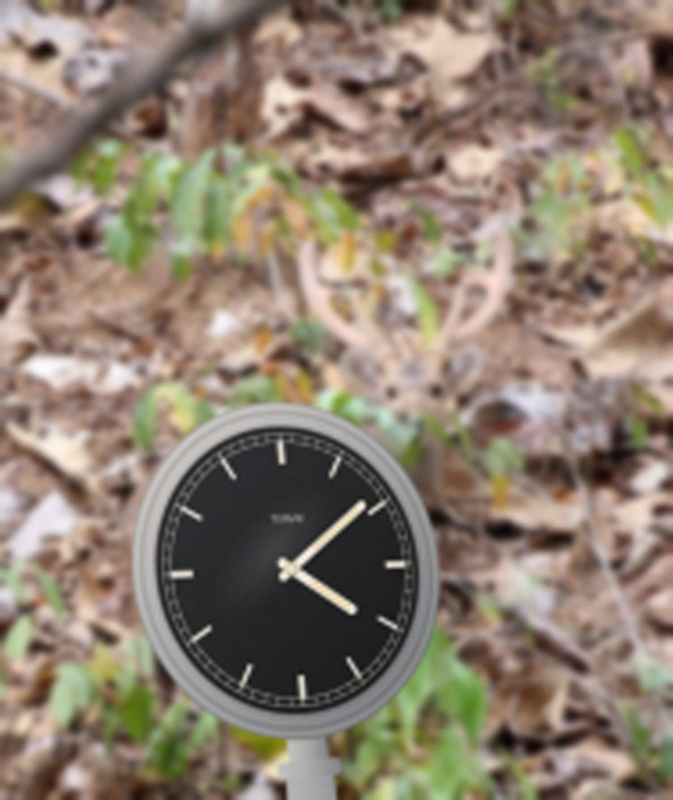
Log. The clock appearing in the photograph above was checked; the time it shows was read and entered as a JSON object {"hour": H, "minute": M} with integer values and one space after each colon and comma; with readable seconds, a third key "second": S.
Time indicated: {"hour": 4, "minute": 9}
